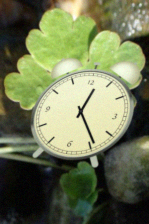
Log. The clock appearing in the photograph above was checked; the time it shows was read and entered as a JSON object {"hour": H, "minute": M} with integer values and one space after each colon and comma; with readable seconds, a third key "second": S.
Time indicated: {"hour": 12, "minute": 24}
